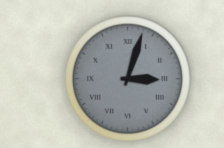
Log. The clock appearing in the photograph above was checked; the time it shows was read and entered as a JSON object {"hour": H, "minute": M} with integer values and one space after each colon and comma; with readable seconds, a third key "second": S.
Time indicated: {"hour": 3, "minute": 3}
